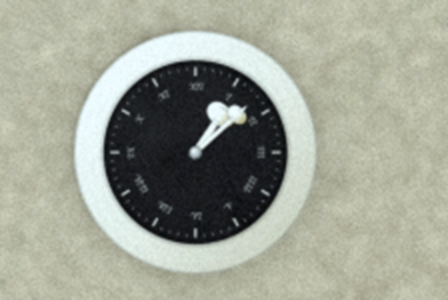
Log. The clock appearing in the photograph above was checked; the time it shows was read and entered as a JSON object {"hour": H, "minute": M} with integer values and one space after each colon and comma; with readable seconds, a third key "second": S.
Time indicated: {"hour": 1, "minute": 8}
